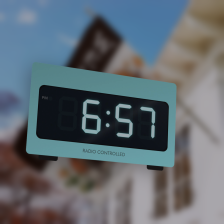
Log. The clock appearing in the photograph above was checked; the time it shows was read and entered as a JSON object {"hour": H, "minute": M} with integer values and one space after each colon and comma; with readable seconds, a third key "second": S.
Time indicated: {"hour": 6, "minute": 57}
